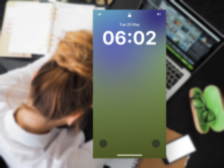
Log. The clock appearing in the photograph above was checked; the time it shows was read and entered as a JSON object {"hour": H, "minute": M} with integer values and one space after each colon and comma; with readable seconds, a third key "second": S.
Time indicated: {"hour": 6, "minute": 2}
